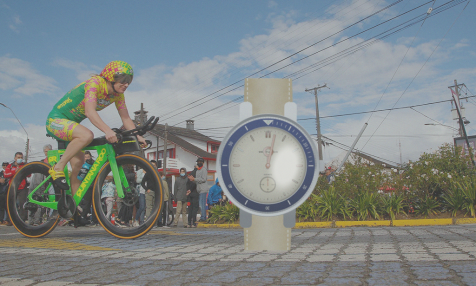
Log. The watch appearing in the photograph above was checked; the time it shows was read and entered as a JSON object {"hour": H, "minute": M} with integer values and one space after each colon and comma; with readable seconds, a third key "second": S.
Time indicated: {"hour": 12, "minute": 2}
